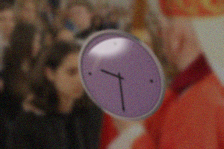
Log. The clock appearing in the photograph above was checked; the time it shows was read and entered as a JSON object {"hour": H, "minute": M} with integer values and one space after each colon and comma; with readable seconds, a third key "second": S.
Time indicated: {"hour": 9, "minute": 30}
